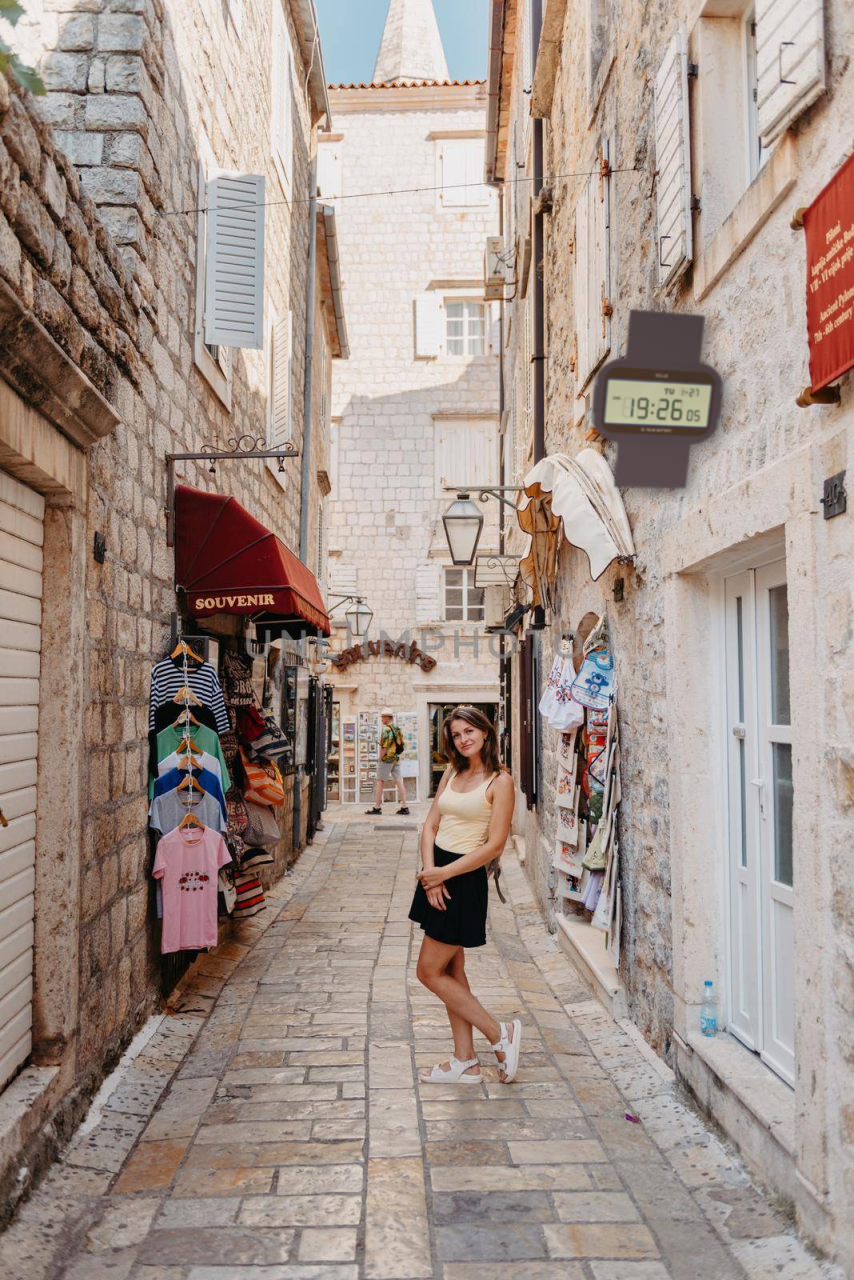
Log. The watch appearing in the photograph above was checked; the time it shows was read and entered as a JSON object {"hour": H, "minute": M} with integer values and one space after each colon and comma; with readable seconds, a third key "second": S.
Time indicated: {"hour": 19, "minute": 26, "second": 5}
